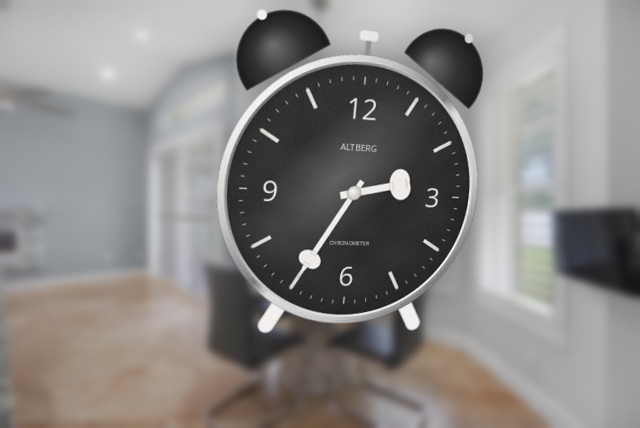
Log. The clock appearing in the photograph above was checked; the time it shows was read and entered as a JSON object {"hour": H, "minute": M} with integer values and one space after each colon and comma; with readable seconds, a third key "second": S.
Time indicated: {"hour": 2, "minute": 35}
